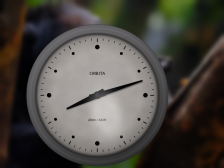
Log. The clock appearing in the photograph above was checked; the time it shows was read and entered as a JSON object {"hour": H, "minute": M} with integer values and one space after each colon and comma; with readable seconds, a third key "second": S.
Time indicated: {"hour": 8, "minute": 12}
